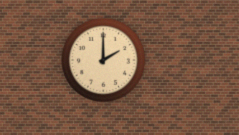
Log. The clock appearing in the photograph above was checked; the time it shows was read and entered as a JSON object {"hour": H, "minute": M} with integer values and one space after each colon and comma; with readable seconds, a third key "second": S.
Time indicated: {"hour": 2, "minute": 0}
